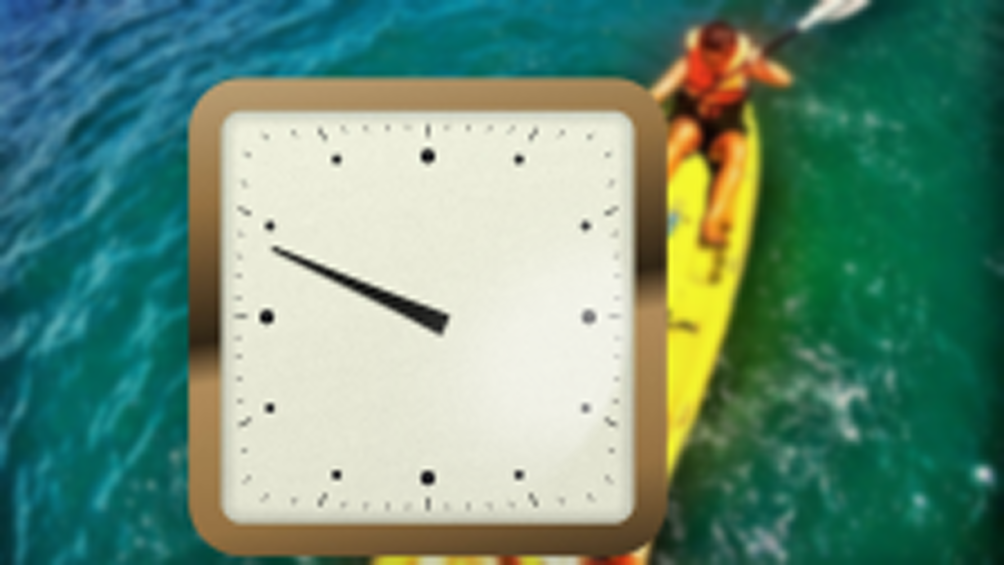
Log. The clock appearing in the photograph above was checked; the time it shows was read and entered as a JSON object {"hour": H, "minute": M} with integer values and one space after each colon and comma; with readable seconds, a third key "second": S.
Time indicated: {"hour": 9, "minute": 49}
